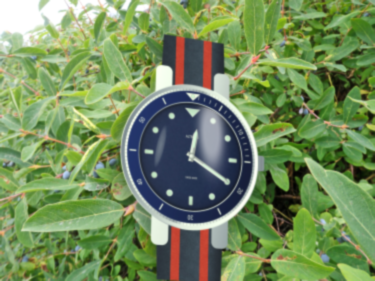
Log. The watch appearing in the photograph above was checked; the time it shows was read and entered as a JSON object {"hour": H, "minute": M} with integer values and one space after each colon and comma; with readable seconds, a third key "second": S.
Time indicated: {"hour": 12, "minute": 20}
